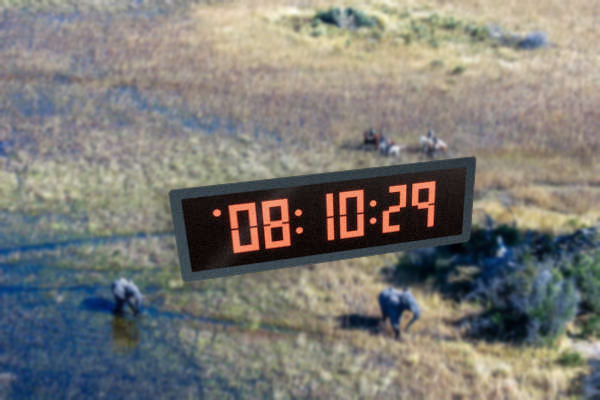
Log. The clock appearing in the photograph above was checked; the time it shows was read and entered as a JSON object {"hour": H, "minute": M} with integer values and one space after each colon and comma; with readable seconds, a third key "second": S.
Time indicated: {"hour": 8, "minute": 10, "second": 29}
